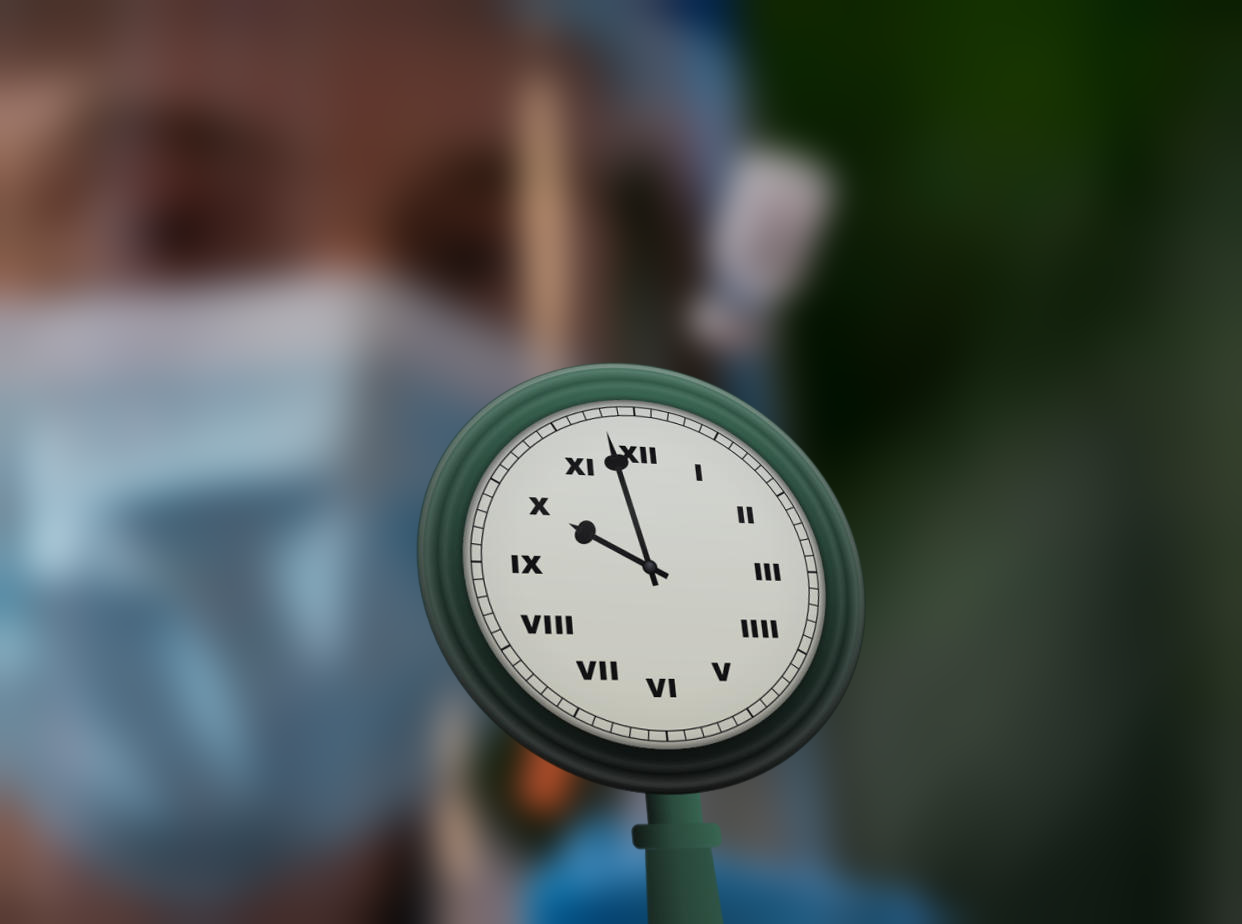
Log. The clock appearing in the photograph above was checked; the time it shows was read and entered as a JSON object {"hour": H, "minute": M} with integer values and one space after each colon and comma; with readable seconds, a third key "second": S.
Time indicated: {"hour": 9, "minute": 58}
